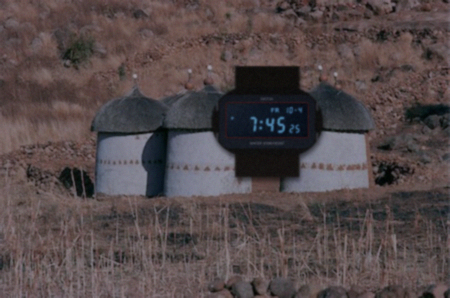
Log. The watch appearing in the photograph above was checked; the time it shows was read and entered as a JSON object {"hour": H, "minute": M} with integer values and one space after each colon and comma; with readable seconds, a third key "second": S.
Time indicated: {"hour": 7, "minute": 45}
